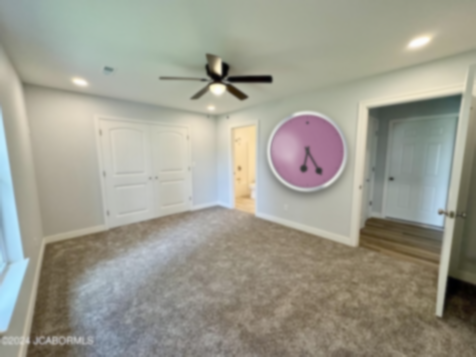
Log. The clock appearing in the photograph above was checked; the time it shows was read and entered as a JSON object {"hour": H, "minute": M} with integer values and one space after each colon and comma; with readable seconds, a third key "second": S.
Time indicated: {"hour": 6, "minute": 25}
